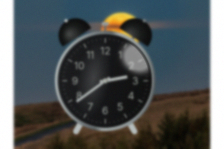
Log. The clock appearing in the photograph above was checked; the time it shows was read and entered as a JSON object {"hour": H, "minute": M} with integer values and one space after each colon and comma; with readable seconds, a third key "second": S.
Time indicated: {"hour": 2, "minute": 39}
